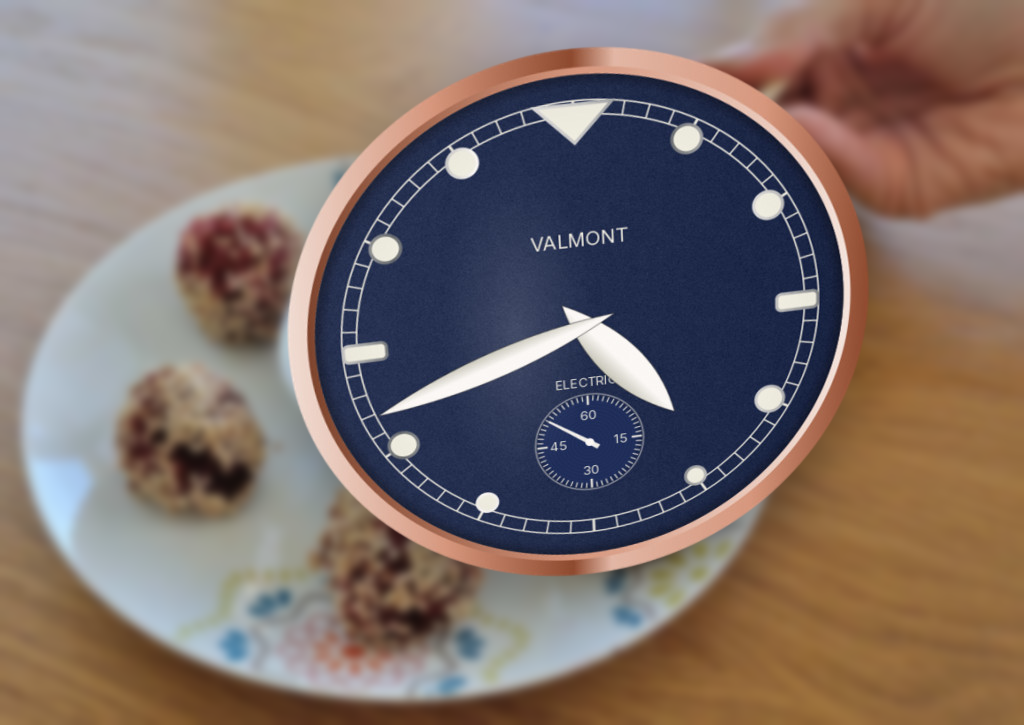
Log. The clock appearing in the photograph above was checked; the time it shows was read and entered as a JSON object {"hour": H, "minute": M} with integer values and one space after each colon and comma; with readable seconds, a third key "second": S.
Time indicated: {"hour": 4, "minute": 41, "second": 51}
